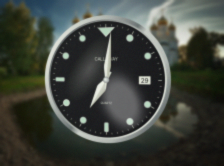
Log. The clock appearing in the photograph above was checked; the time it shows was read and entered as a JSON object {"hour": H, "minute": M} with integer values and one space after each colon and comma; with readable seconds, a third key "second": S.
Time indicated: {"hour": 7, "minute": 1}
